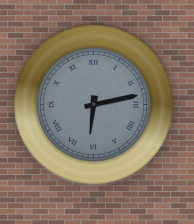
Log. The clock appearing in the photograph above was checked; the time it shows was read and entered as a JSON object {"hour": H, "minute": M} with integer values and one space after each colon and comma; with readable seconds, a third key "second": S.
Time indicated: {"hour": 6, "minute": 13}
